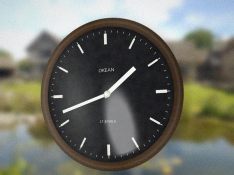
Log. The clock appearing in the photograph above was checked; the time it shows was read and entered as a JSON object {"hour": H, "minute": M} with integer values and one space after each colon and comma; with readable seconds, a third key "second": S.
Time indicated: {"hour": 1, "minute": 42}
